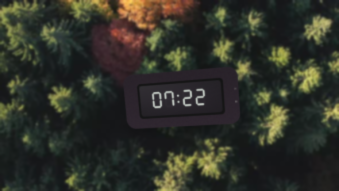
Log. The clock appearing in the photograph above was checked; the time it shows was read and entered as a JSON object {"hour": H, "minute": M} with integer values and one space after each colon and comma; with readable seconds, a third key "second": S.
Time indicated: {"hour": 7, "minute": 22}
